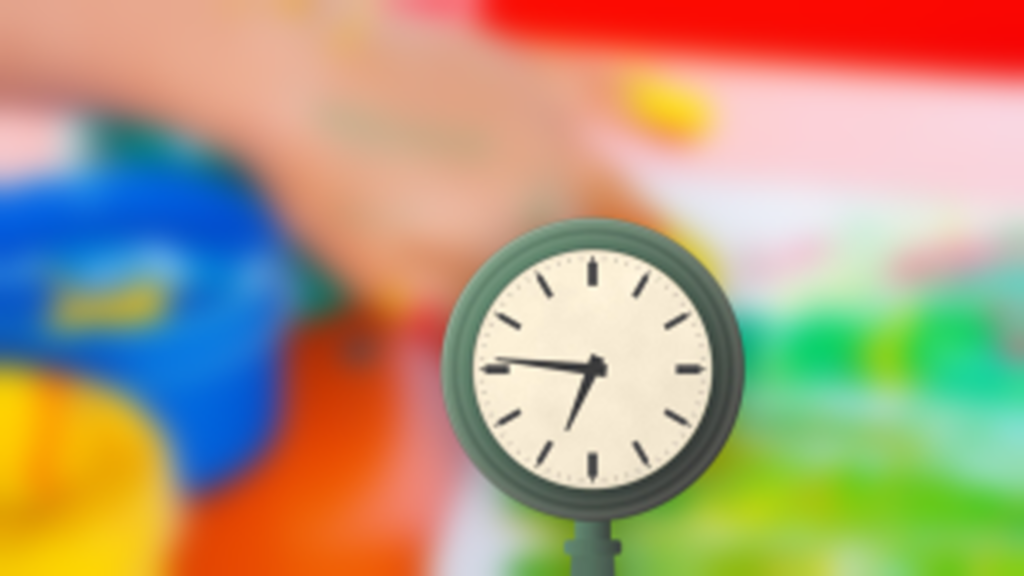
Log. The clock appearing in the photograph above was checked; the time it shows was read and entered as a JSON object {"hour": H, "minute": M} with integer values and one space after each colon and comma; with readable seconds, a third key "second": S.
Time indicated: {"hour": 6, "minute": 46}
